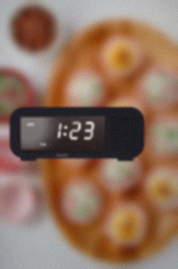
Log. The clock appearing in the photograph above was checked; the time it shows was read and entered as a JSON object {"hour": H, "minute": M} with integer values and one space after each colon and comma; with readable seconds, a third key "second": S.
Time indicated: {"hour": 1, "minute": 23}
